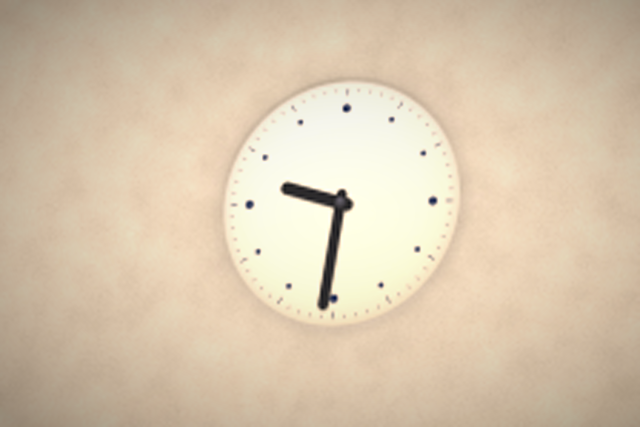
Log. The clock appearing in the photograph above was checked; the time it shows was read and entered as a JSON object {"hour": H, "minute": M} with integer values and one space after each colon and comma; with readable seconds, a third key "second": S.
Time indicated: {"hour": 9, "minute": 31}
